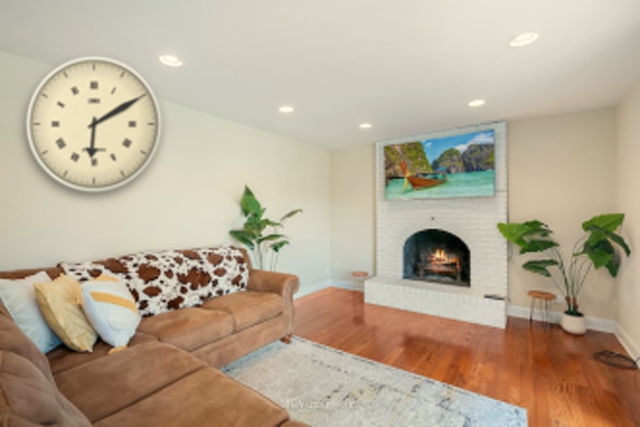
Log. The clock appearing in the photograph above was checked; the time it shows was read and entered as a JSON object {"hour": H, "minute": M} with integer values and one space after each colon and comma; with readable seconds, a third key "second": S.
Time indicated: {"hour": 6, "minute": 10}
